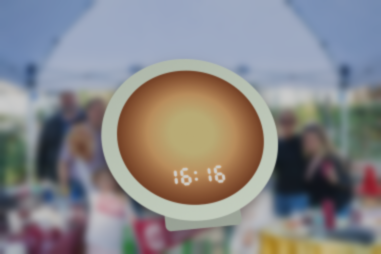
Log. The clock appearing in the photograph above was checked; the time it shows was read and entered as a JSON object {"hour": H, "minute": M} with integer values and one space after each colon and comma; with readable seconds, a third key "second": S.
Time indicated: {"hour": 16, "minute": 16}
